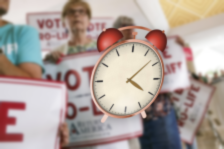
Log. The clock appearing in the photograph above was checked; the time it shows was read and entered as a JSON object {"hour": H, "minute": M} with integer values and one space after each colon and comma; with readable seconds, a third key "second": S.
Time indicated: {"hour": 4, "minute": 8}
